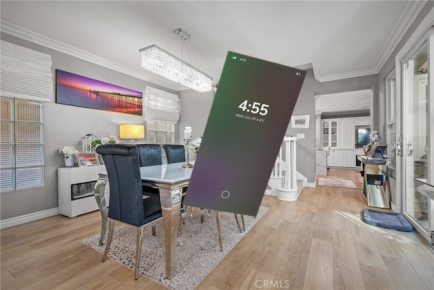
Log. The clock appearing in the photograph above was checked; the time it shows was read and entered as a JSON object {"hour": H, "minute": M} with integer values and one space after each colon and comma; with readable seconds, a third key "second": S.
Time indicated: {"hour": 4, "minute": 55}
